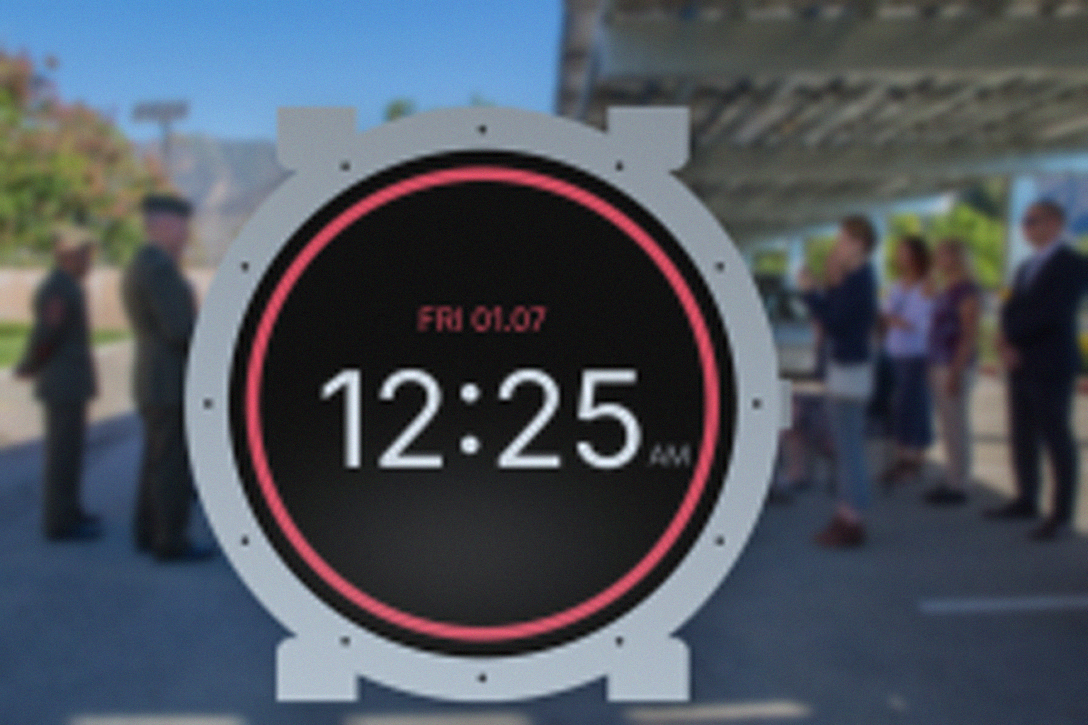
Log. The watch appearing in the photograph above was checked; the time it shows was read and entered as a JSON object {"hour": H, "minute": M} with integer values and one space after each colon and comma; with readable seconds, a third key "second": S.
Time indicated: {"hour": 12, "minute": 25}
